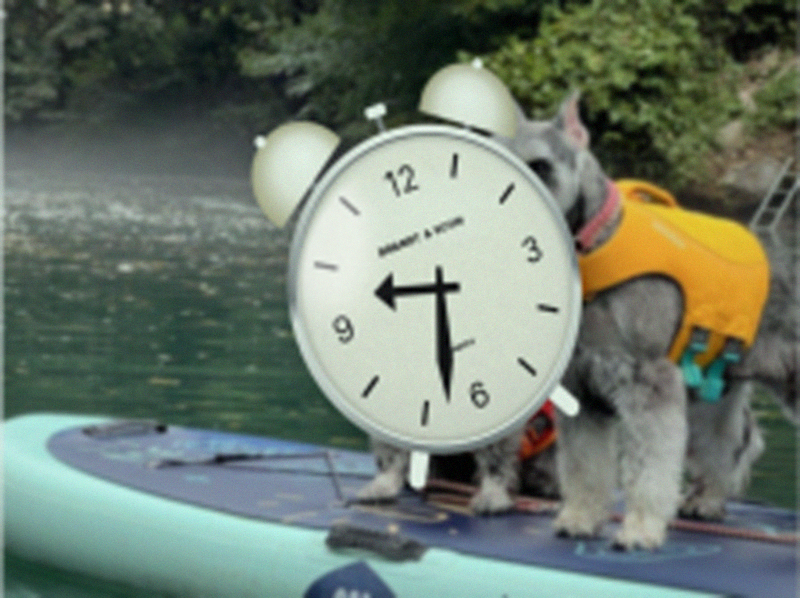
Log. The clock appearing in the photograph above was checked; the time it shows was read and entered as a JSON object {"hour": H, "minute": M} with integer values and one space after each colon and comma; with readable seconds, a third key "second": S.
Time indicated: {"hour": 9, "minute": 33}
